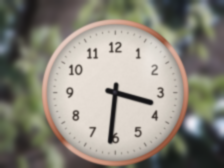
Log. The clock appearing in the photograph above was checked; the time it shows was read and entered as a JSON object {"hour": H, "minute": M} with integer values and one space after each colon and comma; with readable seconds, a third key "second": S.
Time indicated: {"hour": 3, "minute": 31}
